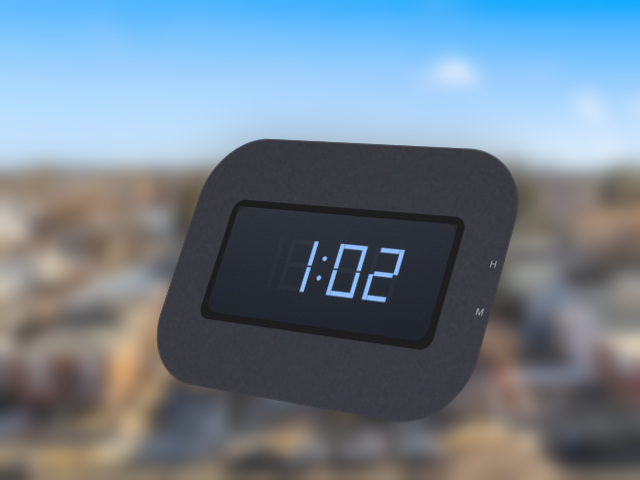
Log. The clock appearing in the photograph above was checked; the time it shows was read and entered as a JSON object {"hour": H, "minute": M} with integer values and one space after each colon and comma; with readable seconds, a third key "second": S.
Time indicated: {"hour": 1, "minute": 2}
